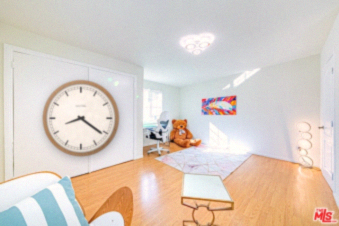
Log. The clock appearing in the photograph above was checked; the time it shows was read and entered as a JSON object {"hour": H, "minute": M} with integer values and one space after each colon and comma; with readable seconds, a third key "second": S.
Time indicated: {"hour": 8, "minute": 21}
